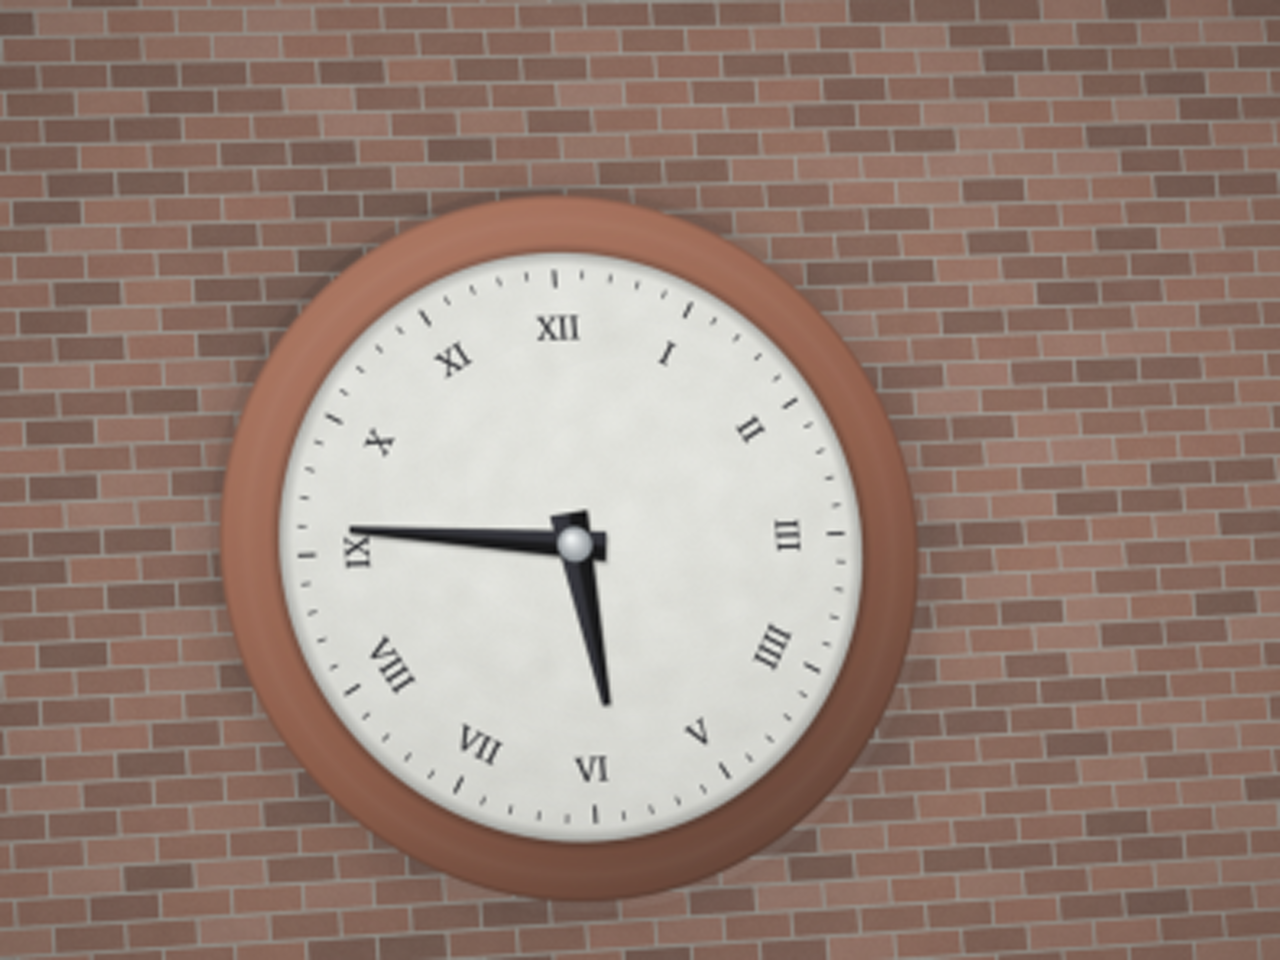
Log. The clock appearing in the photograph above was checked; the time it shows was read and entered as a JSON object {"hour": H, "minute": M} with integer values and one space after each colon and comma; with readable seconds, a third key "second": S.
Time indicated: {"hour": 5, "minute": 46}
